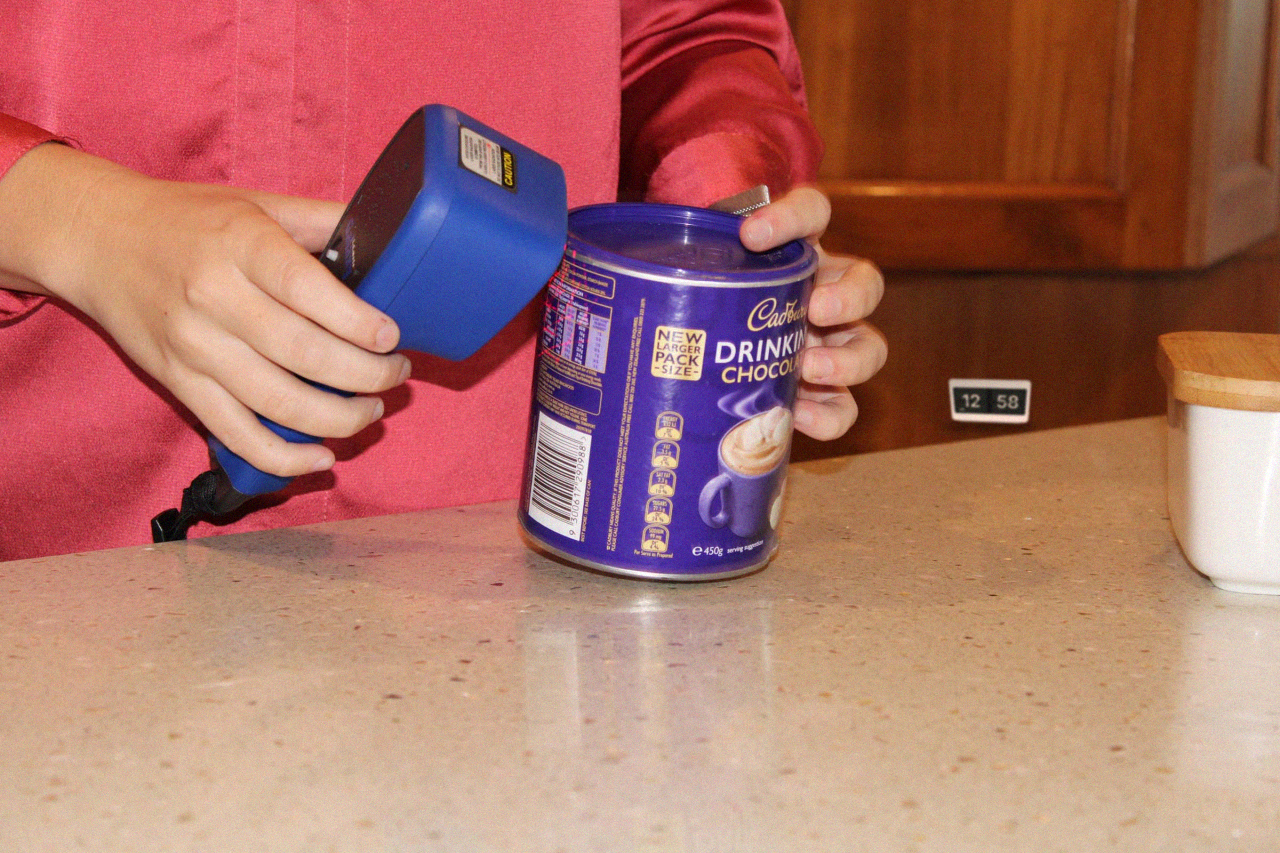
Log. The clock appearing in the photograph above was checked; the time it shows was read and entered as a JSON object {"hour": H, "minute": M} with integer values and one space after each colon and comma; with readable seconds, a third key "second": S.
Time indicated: {"hour": 12, "minute": 58}
